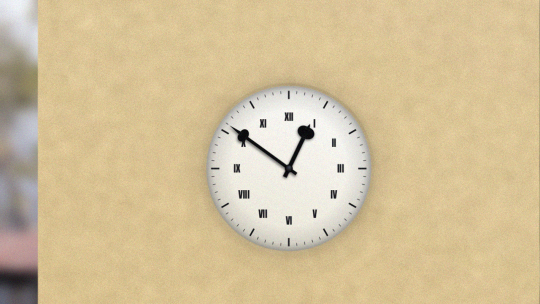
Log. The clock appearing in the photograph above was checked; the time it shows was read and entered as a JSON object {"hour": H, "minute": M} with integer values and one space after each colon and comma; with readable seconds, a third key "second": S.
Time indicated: {"hour": 12, "minute": 51}
